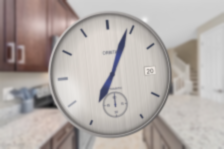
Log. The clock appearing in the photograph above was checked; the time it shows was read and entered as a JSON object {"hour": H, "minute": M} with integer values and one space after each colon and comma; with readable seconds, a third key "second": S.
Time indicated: {"hour": 7, "minute": 4}
